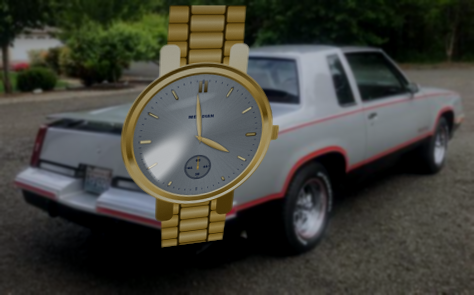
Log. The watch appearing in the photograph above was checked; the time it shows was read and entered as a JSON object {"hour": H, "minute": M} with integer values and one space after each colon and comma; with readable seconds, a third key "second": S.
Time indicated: {"hour": 3, "minute": 59}
